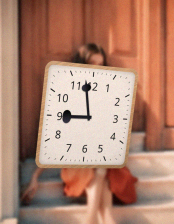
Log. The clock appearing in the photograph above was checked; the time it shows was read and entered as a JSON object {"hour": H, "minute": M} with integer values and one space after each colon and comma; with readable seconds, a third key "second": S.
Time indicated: {"hour": 8, "minute": 58}
